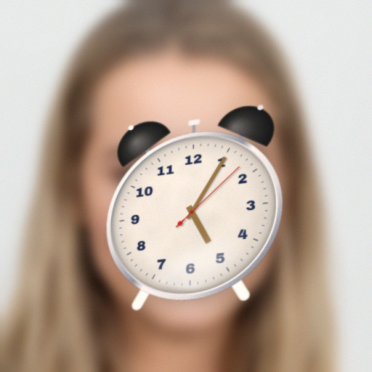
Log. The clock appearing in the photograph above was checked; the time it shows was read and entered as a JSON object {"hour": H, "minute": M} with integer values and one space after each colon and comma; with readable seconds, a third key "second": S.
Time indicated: {"hour": 5, "minute": 5, "second": 8}
